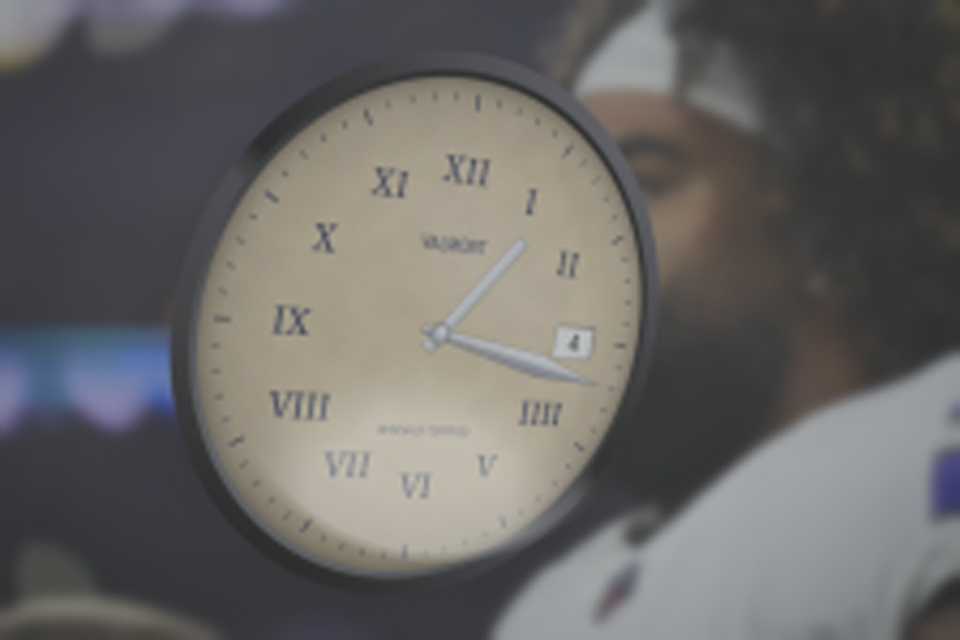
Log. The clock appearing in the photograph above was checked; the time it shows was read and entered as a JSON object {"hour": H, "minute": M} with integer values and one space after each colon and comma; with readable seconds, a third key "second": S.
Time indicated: {"hour": 1, "minute": 17}
